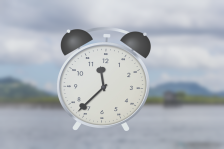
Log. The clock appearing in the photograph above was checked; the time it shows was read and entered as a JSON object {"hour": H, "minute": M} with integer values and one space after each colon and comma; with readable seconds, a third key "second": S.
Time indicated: {"hour": 11, "minute": 37}
